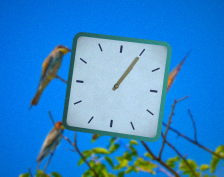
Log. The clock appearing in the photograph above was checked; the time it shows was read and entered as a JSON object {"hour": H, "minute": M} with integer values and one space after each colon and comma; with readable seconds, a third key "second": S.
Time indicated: {"hour": 1, "minute": 5}
